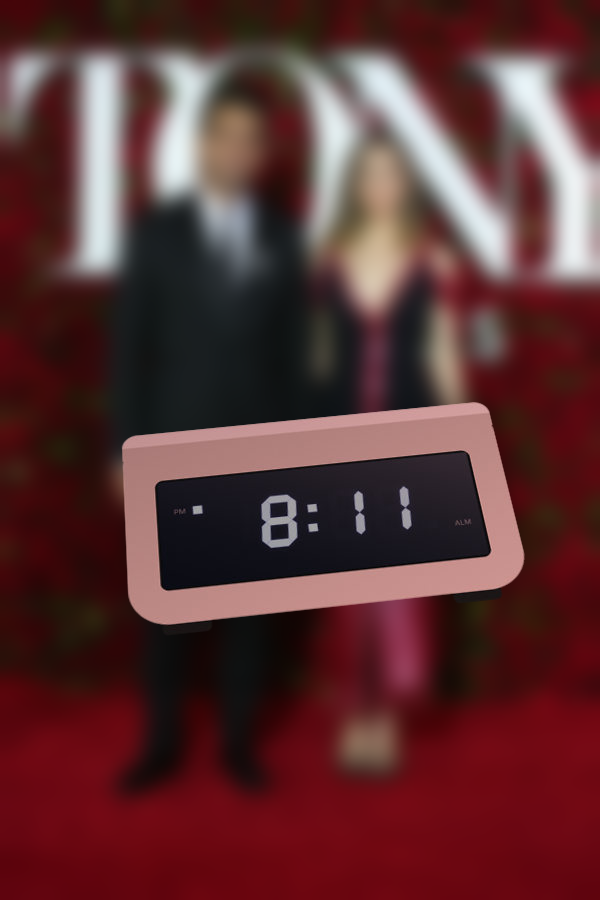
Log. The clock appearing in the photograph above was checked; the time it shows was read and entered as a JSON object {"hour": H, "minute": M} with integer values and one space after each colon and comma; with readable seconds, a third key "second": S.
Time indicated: {"hour": 8, "minute": 11}
